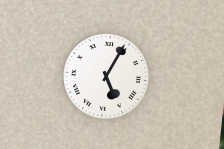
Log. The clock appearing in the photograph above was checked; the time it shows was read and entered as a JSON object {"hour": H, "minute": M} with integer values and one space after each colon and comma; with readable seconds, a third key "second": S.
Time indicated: {"hour": 5, "minute": 4}
